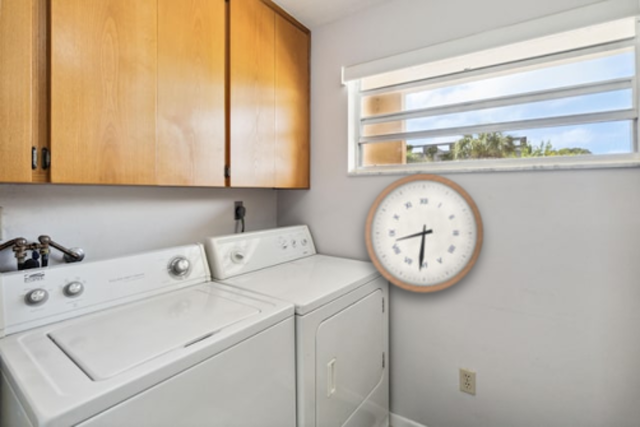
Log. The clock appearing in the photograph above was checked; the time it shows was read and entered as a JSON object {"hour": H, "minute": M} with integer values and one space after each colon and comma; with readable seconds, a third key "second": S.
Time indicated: {"hour": 8, "minute": 31}
